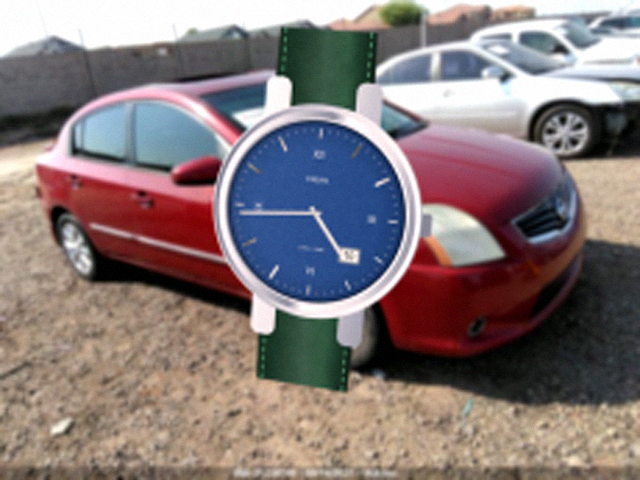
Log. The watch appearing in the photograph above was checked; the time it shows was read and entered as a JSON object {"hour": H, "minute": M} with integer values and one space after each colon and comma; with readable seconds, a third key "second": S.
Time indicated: {"hour": 4, "minute": 44}
